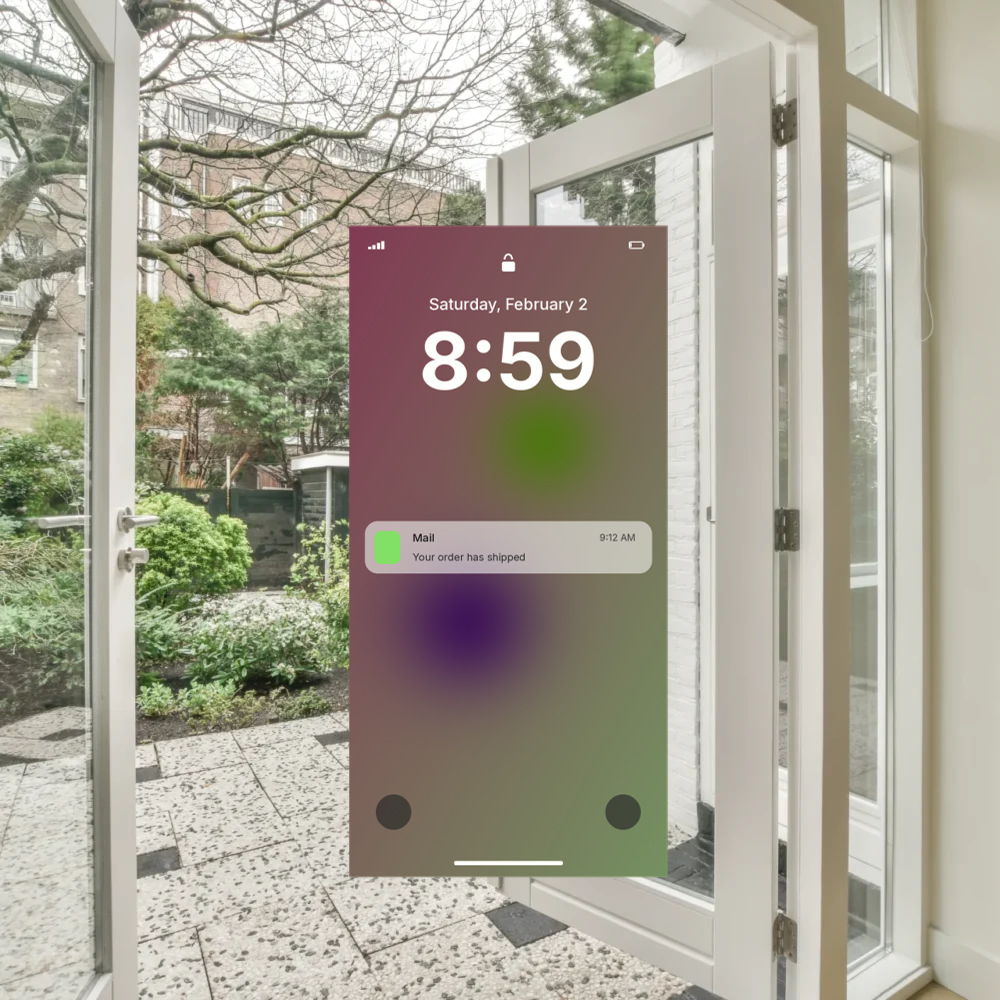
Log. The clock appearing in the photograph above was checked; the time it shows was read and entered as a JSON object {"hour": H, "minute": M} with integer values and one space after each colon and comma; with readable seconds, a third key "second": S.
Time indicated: {"hour": 8, "minute": 59}
